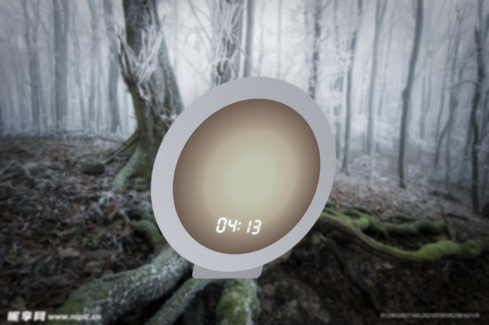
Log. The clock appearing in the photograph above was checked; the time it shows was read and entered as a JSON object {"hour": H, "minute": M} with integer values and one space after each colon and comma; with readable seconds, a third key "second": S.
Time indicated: {"hour": 4, "minute": 13}
